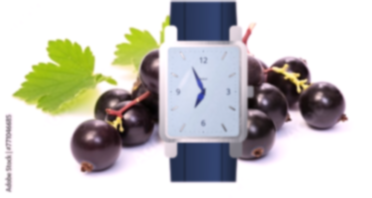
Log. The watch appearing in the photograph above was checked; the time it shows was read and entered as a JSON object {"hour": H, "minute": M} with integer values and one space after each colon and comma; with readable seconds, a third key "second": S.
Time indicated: {"hour": 6, "minute": 56}
